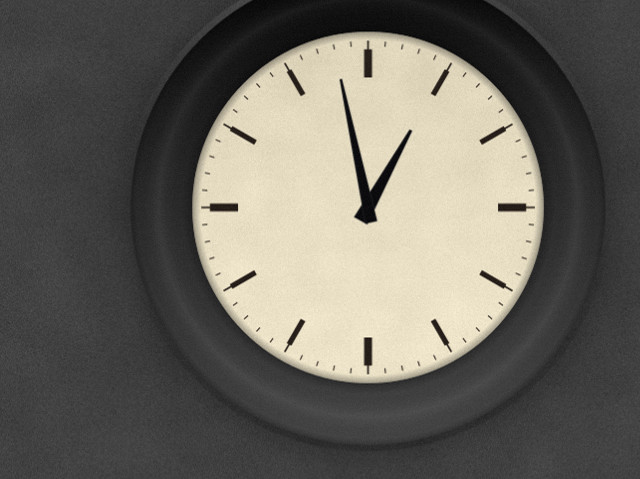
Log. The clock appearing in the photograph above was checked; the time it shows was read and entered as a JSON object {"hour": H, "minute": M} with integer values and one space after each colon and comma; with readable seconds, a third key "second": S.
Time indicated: {"hour": 12, "minute": 58}
